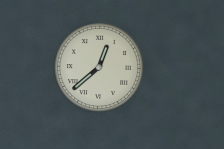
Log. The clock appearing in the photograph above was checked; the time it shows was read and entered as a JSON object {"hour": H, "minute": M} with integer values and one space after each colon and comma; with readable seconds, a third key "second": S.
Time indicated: {"hour": 12, "minute": 38}
